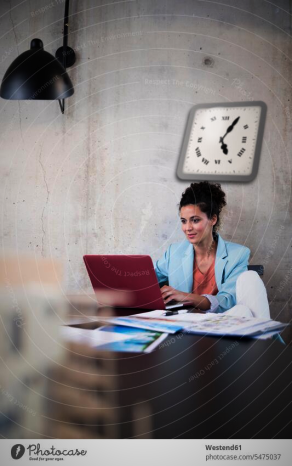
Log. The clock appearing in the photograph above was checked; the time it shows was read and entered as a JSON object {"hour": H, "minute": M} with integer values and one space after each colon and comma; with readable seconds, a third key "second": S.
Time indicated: {"hour": 5, "minute": 5}
